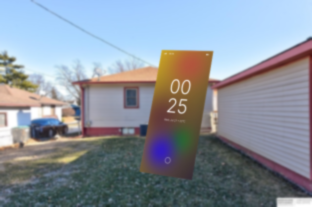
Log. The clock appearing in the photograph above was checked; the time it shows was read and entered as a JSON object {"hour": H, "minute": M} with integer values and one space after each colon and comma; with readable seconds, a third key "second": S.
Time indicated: {"hour": 0, "minute": 25}
